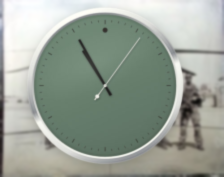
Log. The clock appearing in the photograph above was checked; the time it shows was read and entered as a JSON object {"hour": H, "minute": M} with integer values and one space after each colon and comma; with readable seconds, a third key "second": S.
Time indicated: {"hour": 10, "minute": 55, "second": 6}
